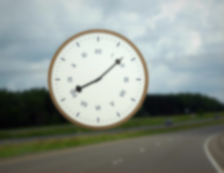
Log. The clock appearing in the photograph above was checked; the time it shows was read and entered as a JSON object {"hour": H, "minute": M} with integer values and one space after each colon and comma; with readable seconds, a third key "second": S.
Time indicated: {"hour": 8, "minute": 8}
